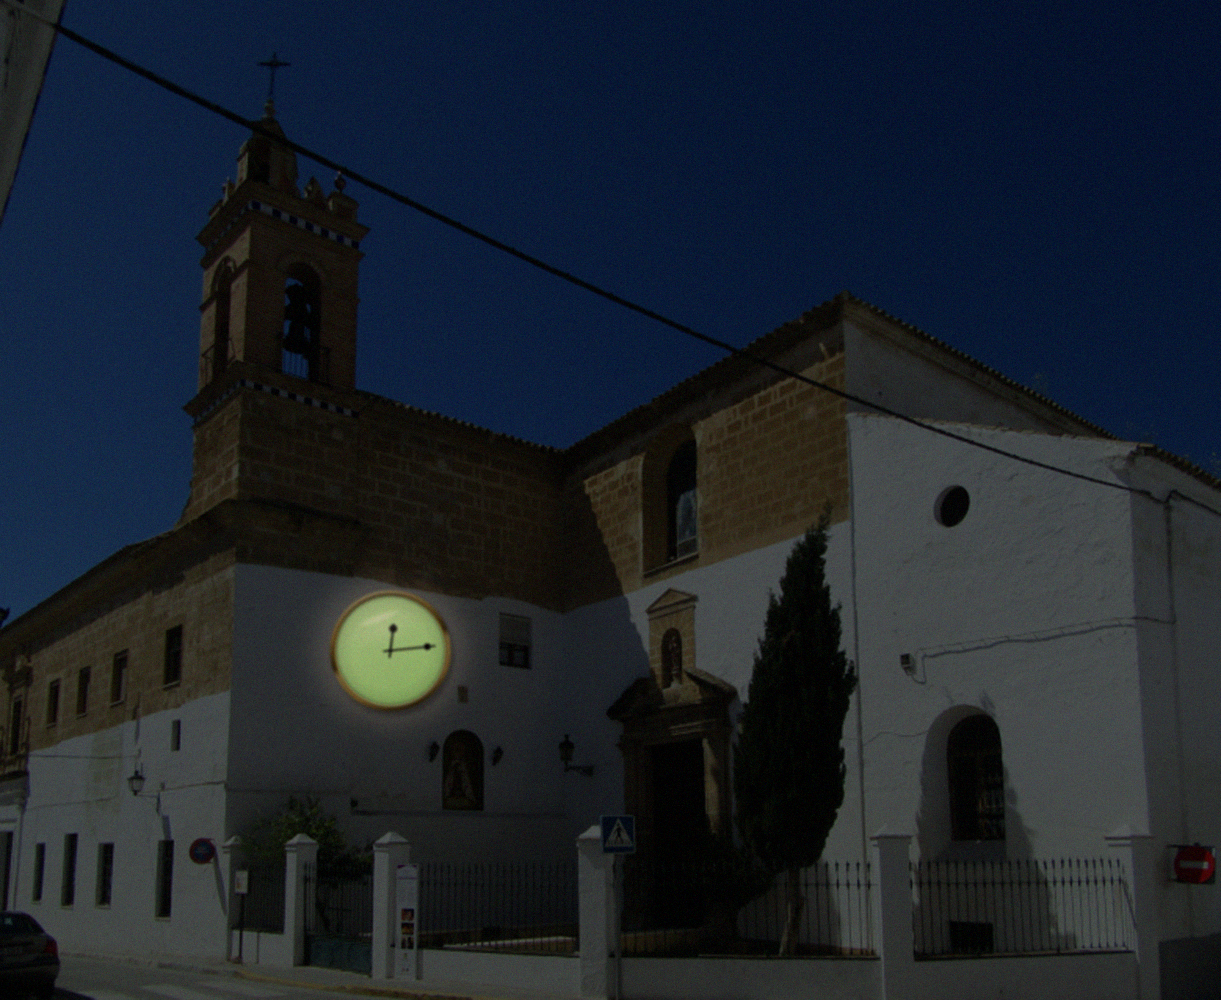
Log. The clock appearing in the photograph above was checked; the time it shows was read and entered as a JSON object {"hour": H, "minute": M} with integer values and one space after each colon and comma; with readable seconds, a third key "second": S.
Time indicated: {"hour": 12, "minute": 14}
